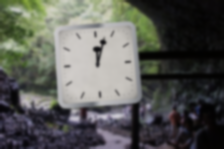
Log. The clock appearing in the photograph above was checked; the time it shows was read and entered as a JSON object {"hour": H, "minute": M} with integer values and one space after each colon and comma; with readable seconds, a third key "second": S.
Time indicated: {"hour": 12, "minute": 3}
